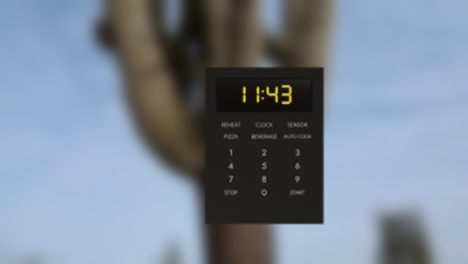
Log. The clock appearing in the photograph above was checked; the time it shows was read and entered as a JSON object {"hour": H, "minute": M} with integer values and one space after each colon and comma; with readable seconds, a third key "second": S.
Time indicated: {"hour": 11, "minute": 43}
